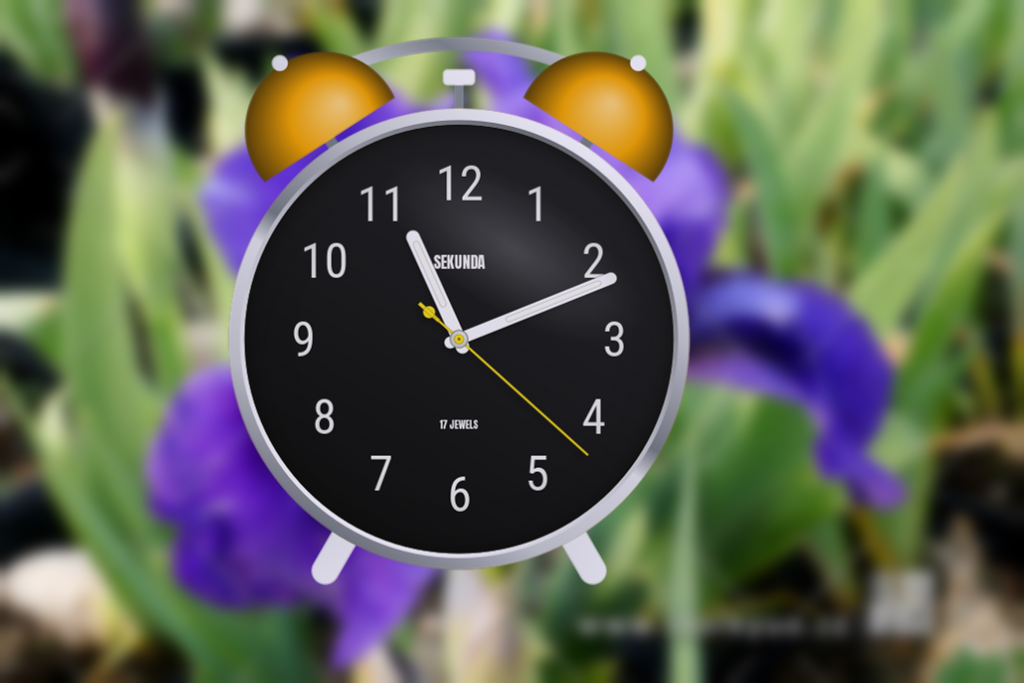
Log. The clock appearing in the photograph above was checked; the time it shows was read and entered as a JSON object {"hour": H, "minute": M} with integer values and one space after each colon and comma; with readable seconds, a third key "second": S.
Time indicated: {"hour": 11, "minute": 11, "second": 22}
